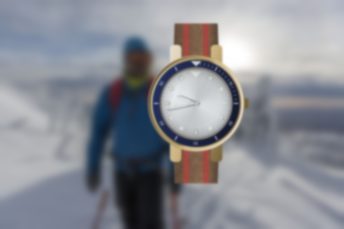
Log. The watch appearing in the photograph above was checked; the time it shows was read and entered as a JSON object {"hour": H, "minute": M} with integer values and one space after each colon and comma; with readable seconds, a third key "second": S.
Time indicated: {"hour": 9, "minute": 43}
